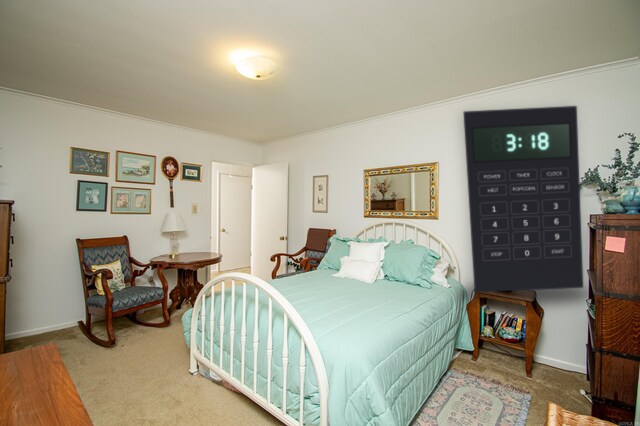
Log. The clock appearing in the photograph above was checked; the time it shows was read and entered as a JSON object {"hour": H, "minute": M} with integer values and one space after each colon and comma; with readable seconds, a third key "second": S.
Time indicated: {"hour": 3, "minute": 18}
